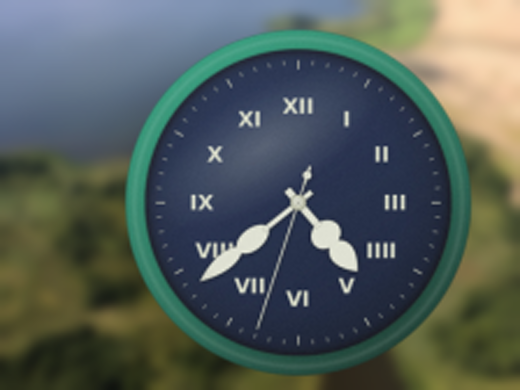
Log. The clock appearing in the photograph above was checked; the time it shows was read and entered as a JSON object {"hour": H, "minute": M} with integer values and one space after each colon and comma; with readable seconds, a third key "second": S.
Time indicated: {"hour": 4, "minute": 38, "second": 33}
